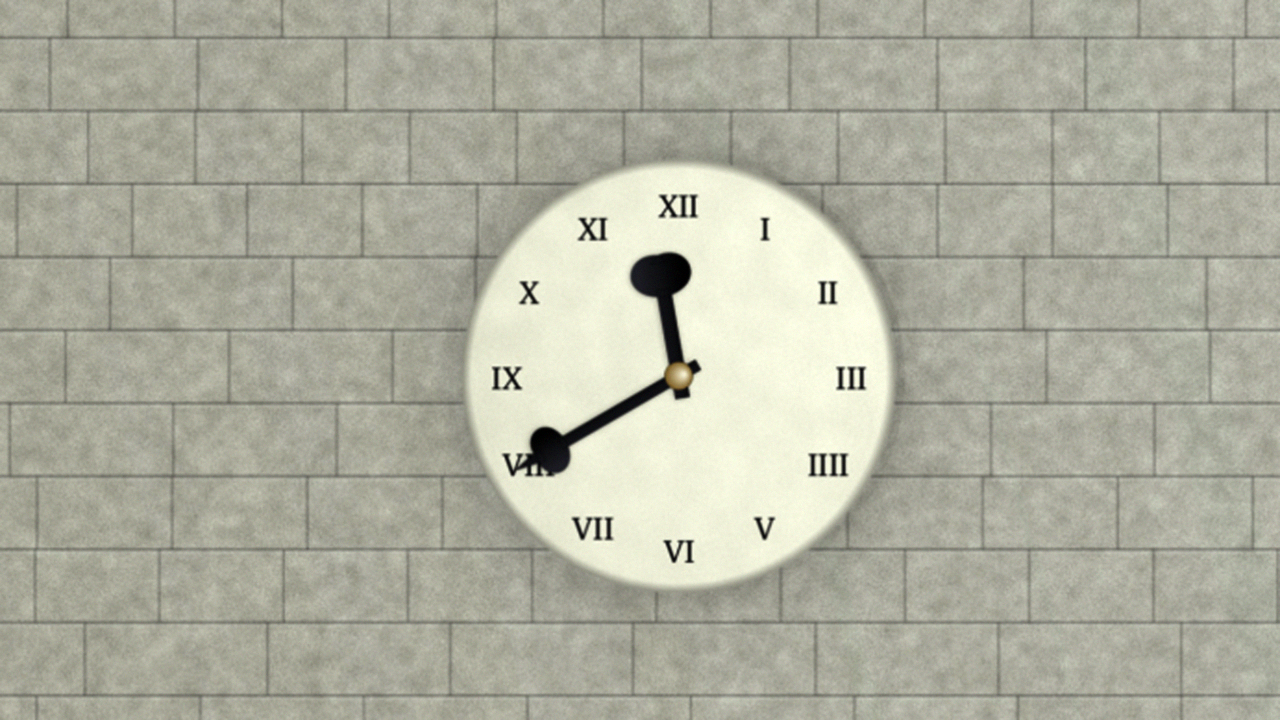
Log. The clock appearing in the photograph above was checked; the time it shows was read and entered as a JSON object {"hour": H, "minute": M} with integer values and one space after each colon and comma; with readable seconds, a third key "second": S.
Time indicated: {"hour": 11, "minute": 40}
